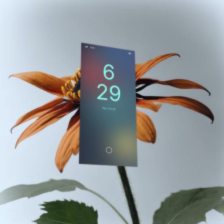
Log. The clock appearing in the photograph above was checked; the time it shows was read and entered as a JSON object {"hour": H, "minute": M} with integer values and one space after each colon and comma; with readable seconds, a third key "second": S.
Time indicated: {"hour": 6, "minute": 29}
